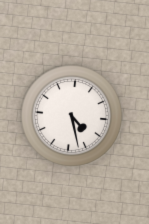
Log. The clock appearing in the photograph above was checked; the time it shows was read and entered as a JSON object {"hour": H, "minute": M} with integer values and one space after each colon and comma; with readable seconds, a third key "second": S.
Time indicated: {"hour": 4, "minute": 27}
